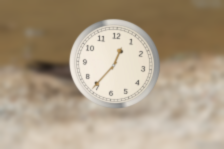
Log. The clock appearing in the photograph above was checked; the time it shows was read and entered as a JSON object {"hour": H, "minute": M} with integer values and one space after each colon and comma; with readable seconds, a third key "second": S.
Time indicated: {"hour": 12, "minute": 36}
